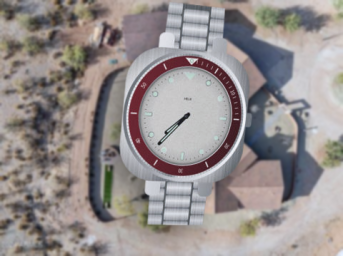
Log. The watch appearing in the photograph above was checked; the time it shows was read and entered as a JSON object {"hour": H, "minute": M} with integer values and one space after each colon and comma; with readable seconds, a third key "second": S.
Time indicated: {"hour": 7, "minute": 37}
